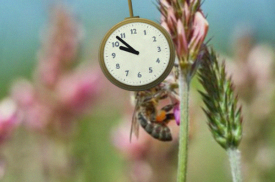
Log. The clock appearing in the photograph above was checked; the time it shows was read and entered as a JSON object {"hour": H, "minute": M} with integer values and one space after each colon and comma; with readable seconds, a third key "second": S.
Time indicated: {"hour": 9, "minute": 53}
